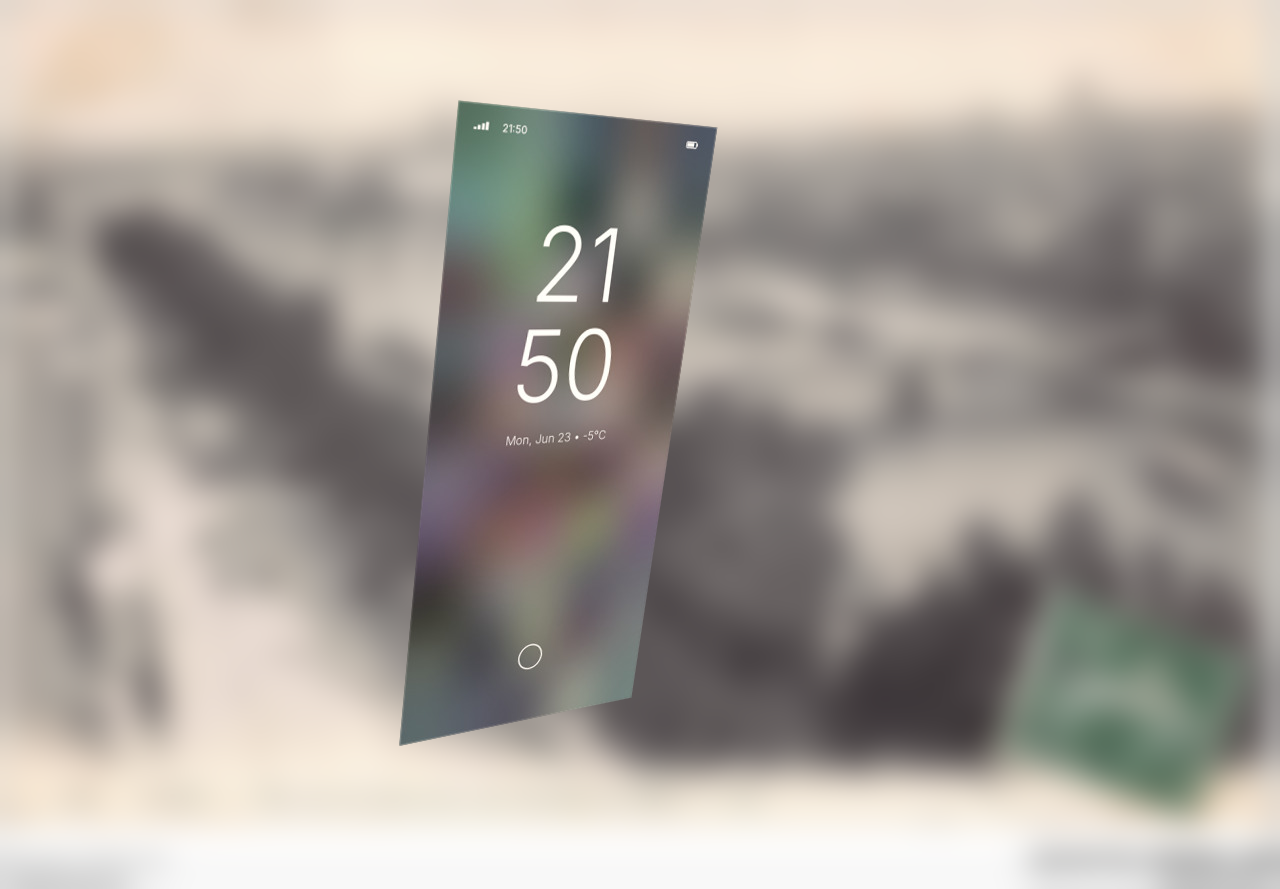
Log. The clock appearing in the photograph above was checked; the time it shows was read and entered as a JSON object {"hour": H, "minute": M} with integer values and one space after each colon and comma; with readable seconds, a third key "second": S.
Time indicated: {"hour": 21, "minute": 50}
